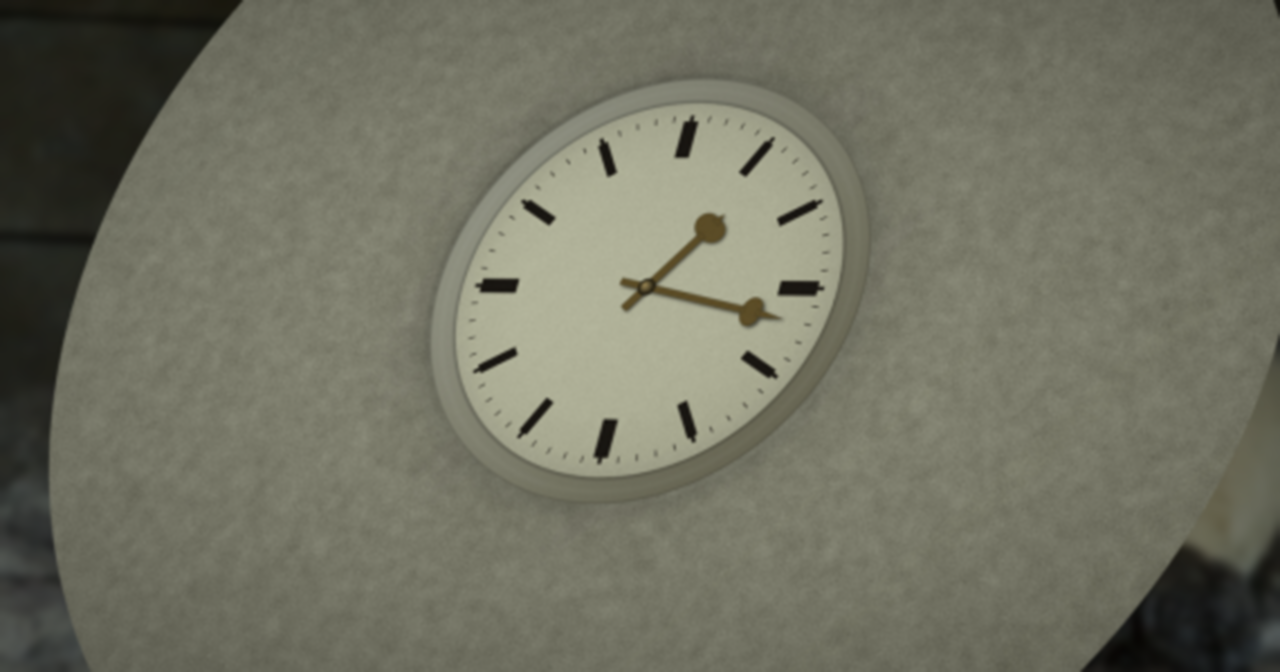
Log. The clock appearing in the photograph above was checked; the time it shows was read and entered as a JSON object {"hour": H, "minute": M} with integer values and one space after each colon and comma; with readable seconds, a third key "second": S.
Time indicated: {"hour": 1, "minute": 17}
